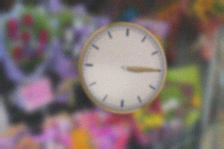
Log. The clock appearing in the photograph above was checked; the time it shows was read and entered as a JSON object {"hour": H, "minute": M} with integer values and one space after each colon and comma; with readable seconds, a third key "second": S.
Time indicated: {"hour": 3, "minute": 15}
